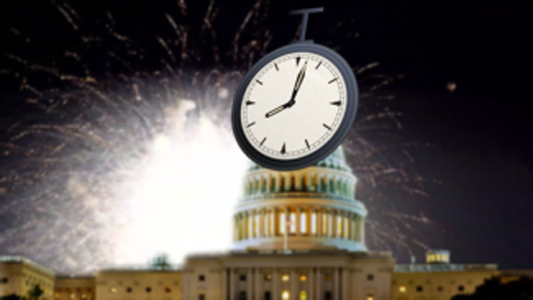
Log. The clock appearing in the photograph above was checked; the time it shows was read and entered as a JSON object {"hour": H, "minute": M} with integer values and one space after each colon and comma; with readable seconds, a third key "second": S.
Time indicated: {"hour": 8, "minute": 2}
